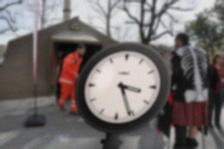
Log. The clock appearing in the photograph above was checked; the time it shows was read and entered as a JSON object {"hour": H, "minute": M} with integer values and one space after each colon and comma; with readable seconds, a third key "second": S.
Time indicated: {"hour": 3, "minute": 26}
